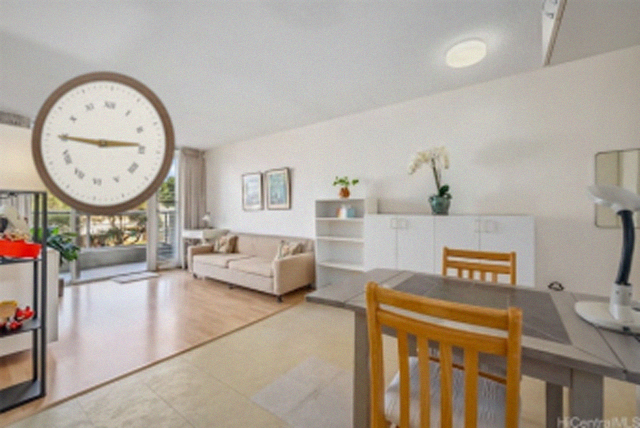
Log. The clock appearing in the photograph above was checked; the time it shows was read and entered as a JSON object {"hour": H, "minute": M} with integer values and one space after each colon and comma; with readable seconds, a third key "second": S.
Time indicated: {"hour": 2, "minute": 45}
